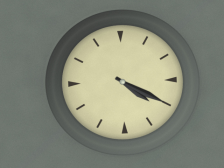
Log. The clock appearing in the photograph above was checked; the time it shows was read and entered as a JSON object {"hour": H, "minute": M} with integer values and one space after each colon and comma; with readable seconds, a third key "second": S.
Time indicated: {"hour": 4, "minute": 20}
